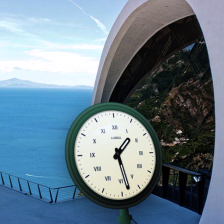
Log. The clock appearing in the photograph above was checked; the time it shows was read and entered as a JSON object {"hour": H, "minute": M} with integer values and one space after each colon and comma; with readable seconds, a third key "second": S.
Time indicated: {"hour": 1, "minute": 28}
